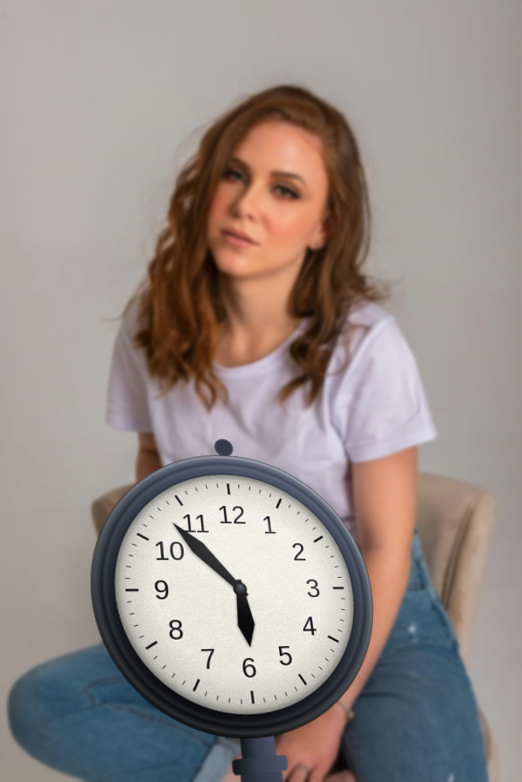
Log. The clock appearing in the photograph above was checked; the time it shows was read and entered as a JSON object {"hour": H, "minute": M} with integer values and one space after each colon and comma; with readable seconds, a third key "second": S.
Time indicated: {"hour": 5, "minute": 53}
